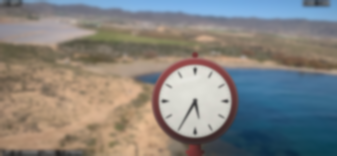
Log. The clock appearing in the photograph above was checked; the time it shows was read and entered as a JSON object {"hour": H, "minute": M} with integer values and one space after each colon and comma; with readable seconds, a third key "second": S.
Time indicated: {"hour": 5, "minute": 35}
